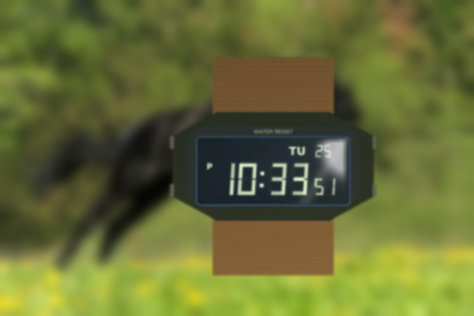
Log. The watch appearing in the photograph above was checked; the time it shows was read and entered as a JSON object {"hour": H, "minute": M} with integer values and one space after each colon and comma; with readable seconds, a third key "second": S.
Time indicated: {"hour": 10, "minute": 33, "second": 51}
